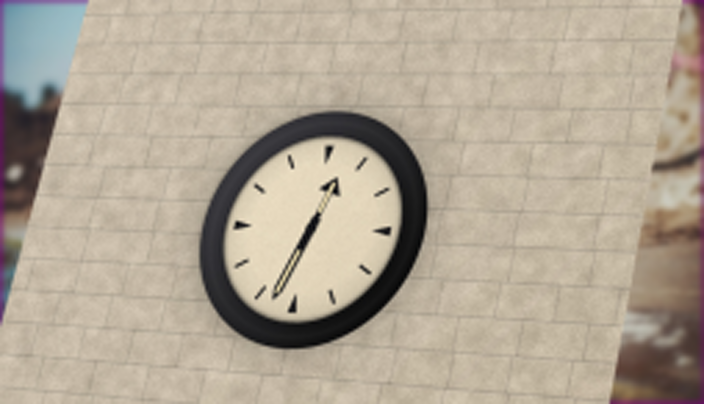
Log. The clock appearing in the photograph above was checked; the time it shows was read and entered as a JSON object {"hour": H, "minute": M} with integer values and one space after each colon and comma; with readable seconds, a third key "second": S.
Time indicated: {"hour": 12, "minute": 33}
